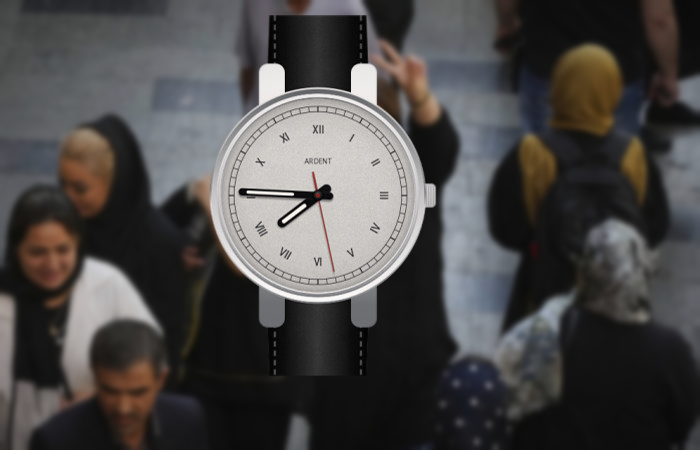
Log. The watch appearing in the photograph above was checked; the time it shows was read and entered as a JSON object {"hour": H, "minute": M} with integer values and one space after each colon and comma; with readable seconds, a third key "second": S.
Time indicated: {"hour": 7, "minute": 45, "second": 28}
